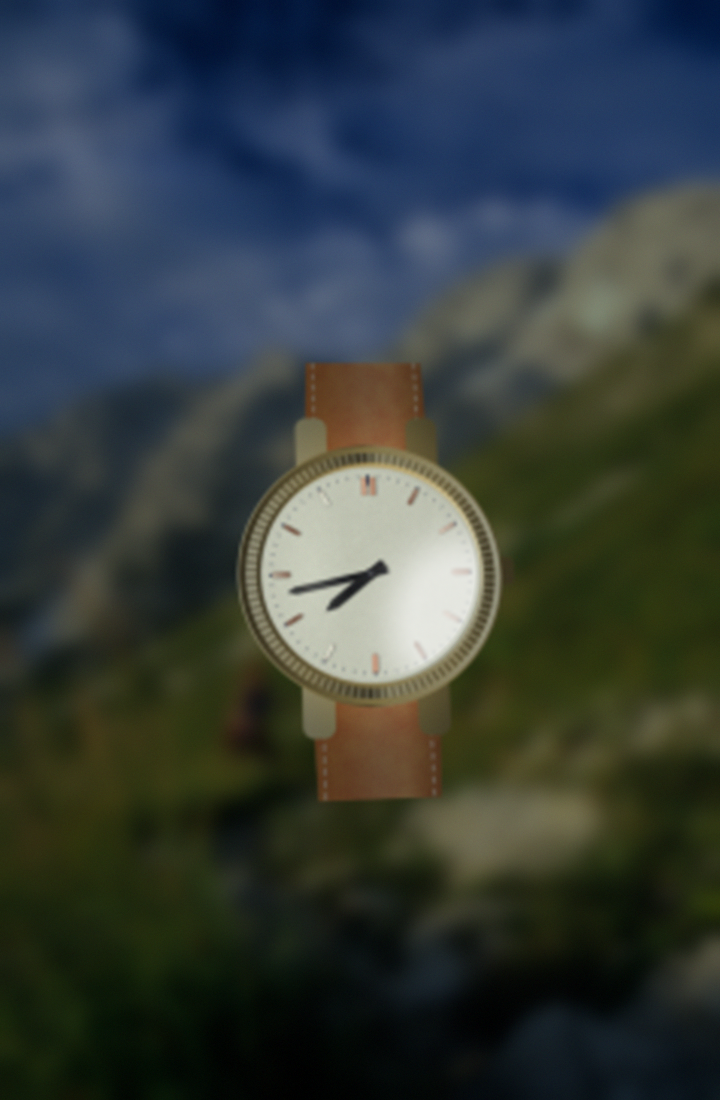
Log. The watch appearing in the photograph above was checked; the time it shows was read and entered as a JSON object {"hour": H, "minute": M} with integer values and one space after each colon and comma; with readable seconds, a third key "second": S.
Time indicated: {"hour": 7, "minute": 43}
